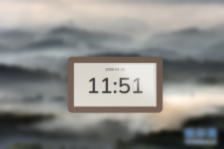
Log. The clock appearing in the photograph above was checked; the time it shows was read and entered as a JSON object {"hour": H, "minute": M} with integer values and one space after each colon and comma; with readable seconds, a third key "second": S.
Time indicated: {"hour": 11, "minute": 51}
